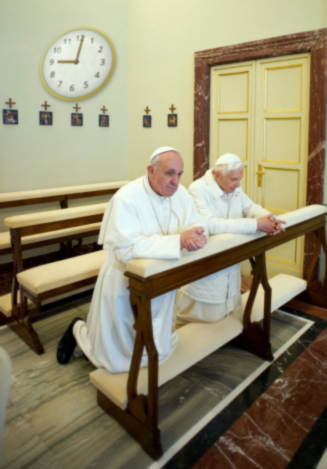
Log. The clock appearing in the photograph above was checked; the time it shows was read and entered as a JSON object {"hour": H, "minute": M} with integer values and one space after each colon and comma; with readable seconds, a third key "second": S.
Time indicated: {"hour": 9, "minute": 1}
